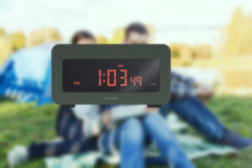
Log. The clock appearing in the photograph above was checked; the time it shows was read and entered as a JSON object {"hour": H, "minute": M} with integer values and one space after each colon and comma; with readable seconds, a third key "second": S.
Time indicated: {"hour": 1, "minute": 3, "second": 49}
